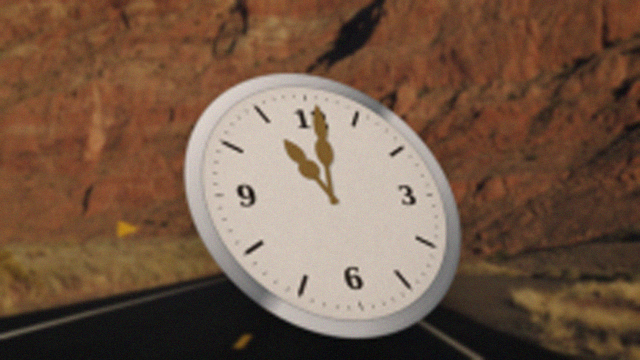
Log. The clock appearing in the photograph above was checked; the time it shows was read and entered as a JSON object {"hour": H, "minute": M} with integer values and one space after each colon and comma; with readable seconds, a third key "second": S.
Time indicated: {"hour": 11, "minute": 1}
